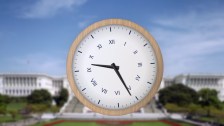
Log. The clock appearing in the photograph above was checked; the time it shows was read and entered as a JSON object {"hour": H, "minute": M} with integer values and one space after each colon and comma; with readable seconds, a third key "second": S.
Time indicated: {"hour": 9, "minute": 26}
